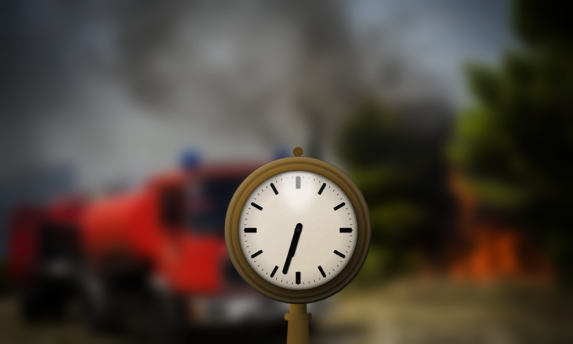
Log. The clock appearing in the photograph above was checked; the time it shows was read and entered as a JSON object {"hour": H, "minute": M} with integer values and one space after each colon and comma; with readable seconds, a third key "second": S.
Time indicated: {"hour": 6, "minute": 33}
